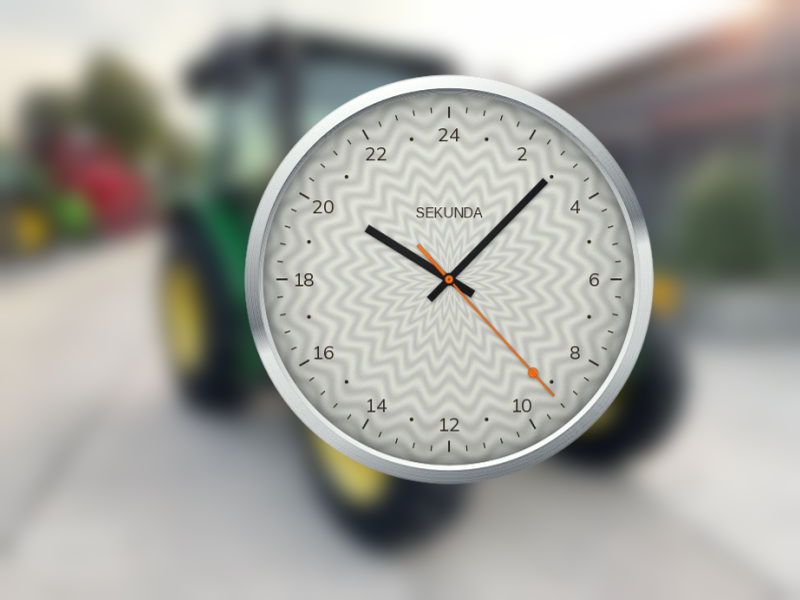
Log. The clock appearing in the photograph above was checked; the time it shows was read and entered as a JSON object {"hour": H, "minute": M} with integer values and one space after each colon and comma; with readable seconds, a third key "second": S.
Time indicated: {"hour": 20, "minute": 7, "second": 23}
